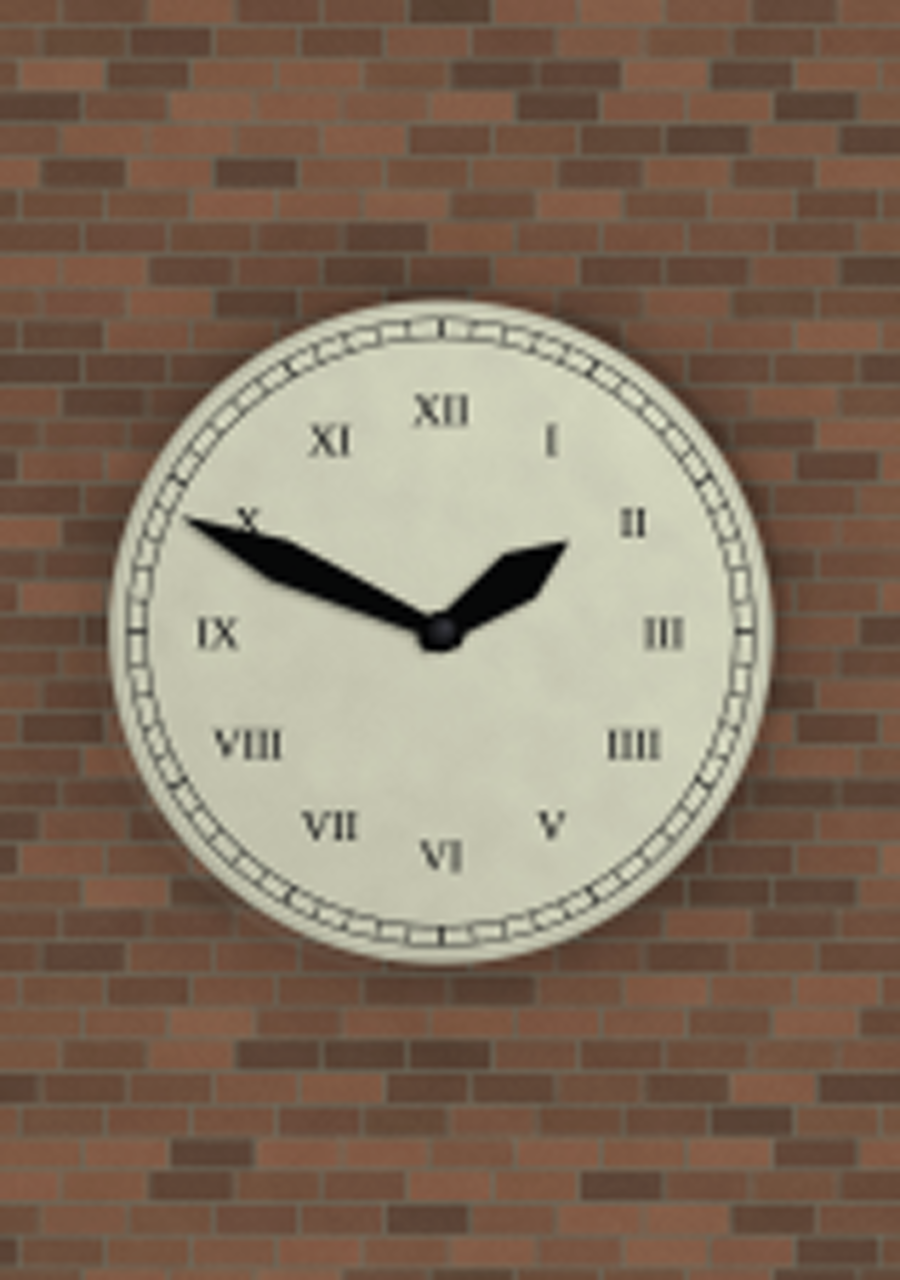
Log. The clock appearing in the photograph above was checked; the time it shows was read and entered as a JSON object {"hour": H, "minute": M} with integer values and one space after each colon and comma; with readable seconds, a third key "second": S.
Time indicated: {"hour": 1, "minute": 49}
